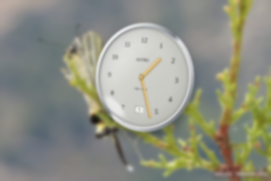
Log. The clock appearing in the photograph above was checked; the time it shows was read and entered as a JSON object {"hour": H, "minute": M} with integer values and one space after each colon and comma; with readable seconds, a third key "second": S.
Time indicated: {"hour": 1, "minute": 27}
